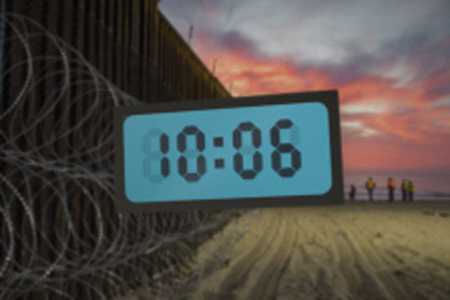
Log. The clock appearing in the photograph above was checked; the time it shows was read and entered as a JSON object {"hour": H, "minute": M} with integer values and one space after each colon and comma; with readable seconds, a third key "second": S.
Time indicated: {"hour": 10, "minute": 6}
